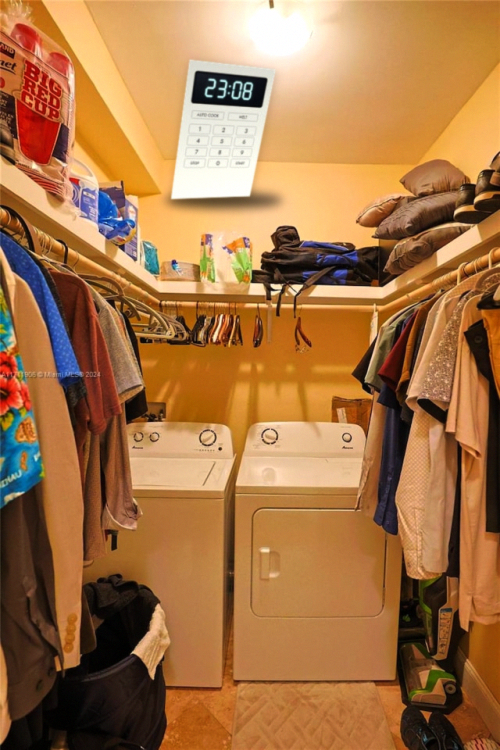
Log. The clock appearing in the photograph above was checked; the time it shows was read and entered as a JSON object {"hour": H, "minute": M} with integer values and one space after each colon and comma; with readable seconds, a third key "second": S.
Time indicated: {"hour": 23, "minute": 8}
